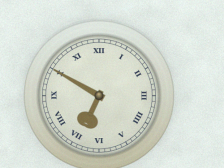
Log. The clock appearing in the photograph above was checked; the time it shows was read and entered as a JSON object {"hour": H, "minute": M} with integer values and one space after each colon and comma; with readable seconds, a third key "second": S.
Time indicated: {"hour": 6, "minute": 50}
